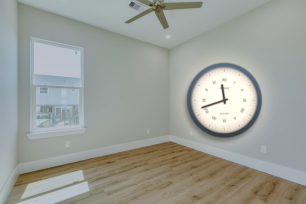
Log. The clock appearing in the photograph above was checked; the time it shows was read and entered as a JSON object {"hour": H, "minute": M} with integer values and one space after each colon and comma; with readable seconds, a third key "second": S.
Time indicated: {"hour": 11, "minute": 42}
